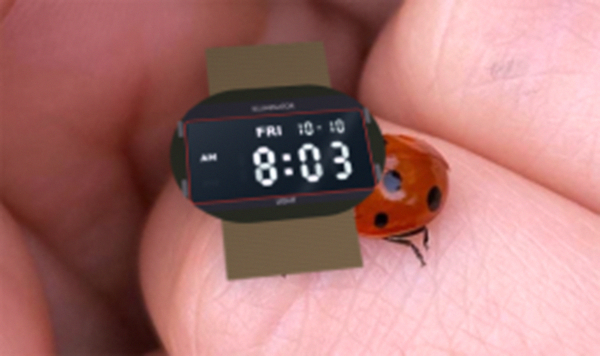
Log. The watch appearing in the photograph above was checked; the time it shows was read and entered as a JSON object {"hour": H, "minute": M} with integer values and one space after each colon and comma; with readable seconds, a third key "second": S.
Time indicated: {"hour": 8, "minute": 3}
